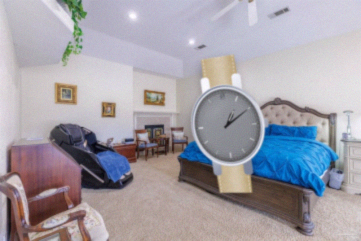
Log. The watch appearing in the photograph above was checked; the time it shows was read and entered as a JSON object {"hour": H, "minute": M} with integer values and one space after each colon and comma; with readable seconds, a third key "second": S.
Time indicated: {"hour": 1, "minute": 10}
